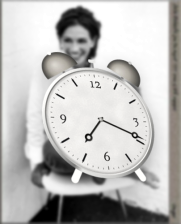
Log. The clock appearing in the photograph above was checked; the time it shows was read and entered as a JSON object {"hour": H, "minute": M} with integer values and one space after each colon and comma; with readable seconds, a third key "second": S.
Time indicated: {"hour": 7, "minute": 19}
